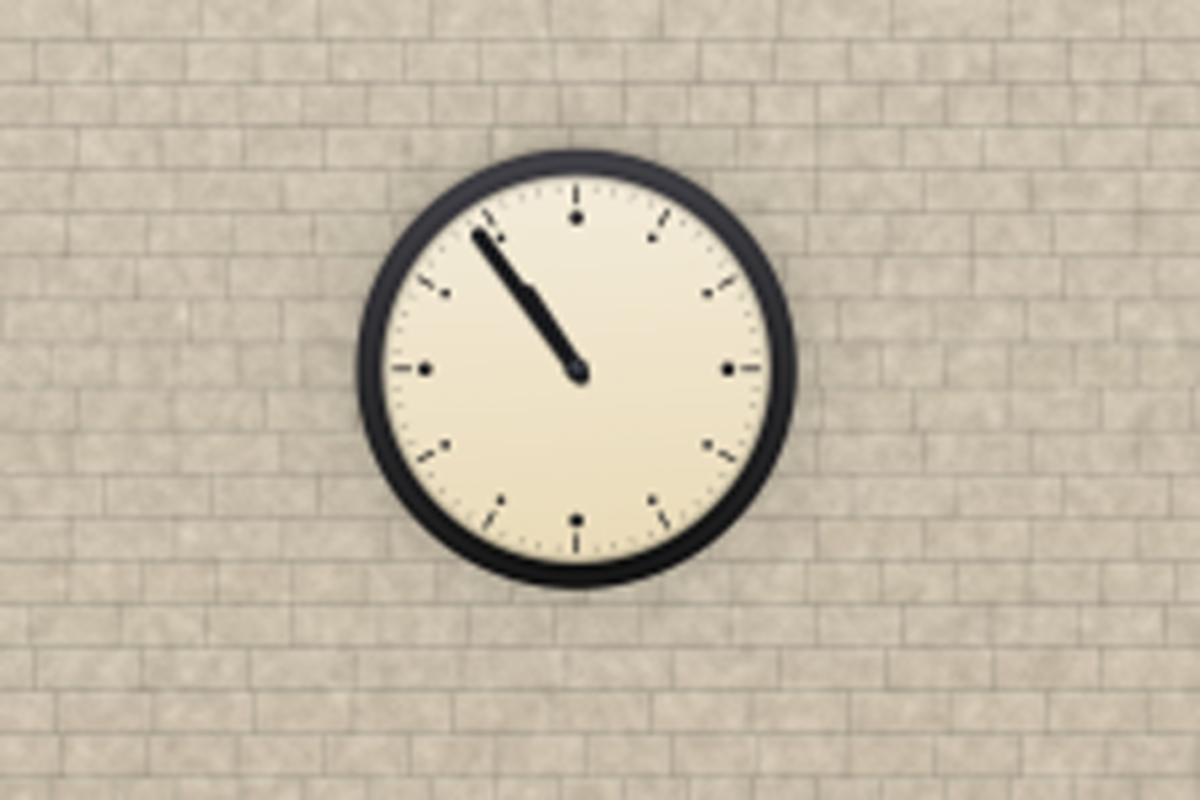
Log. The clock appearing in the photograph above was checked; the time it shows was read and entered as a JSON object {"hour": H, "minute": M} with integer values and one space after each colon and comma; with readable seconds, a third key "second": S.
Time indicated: {"hour": 10, "minute": 54}
